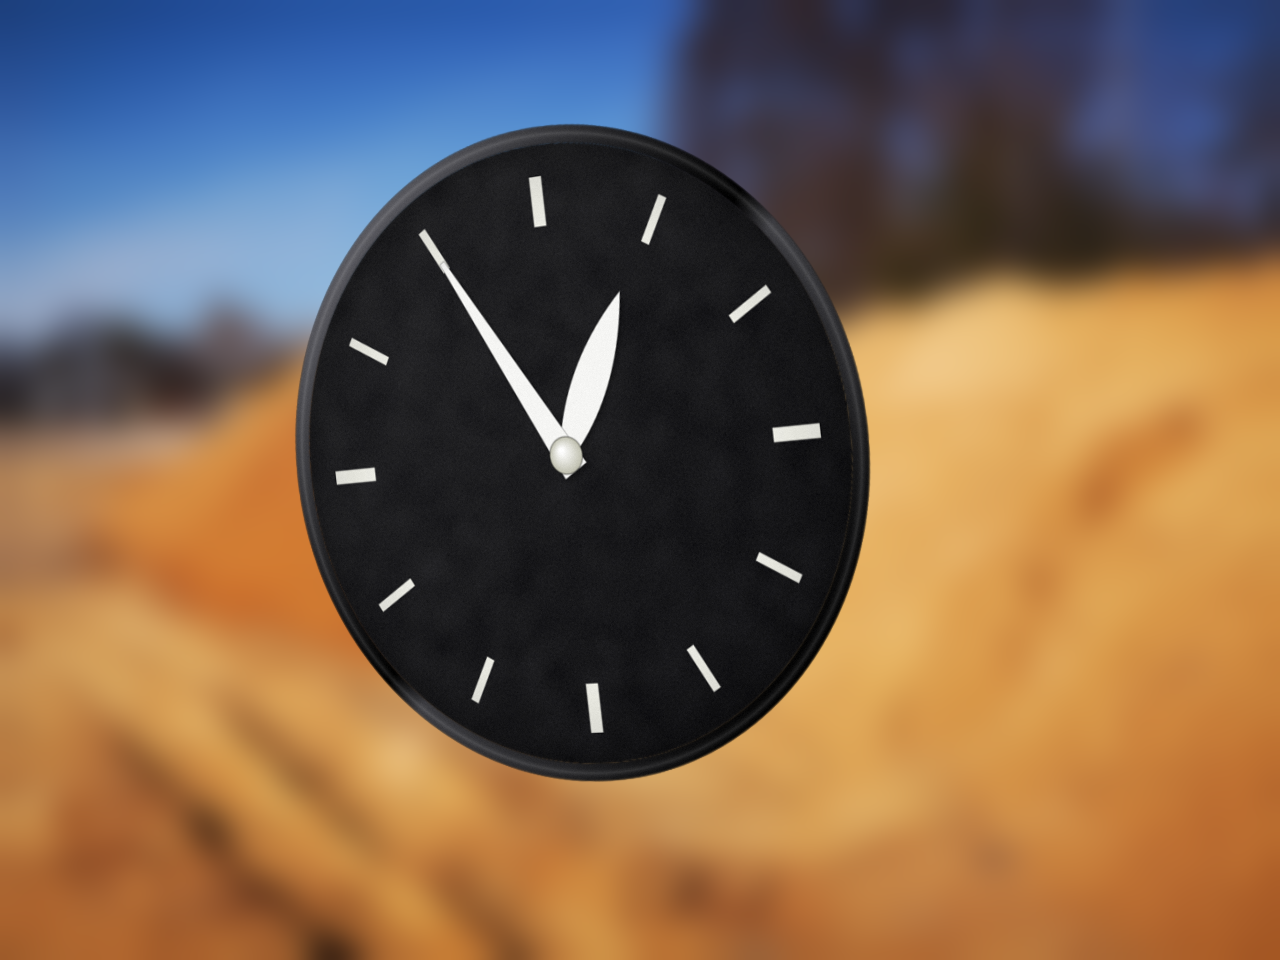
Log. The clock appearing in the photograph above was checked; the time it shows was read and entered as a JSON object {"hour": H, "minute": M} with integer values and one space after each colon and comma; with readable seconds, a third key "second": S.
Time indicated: {"hour": 12, "minute": 55}
